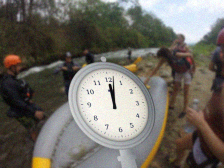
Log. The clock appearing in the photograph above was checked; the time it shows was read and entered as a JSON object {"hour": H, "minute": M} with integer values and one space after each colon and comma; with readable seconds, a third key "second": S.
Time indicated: {"hour": 12, "minute": 2}
